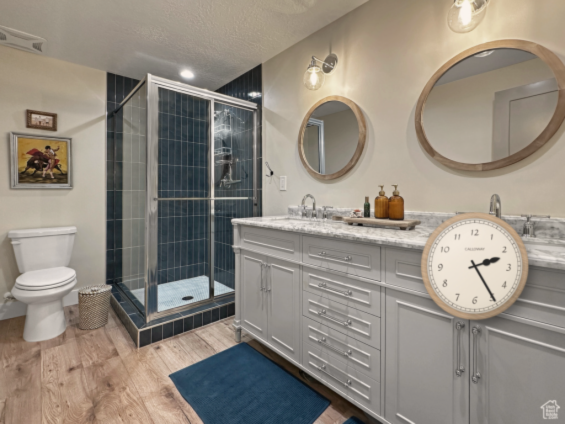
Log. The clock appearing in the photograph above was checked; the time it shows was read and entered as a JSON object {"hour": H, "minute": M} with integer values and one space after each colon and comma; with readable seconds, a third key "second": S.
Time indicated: {"hour": 2, "minute": 25}
